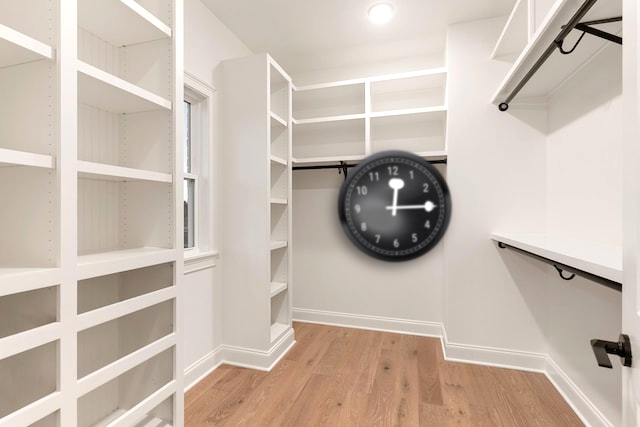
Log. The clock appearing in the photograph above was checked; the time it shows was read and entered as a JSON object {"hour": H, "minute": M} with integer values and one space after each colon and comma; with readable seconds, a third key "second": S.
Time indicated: {"hour": 12, "minute": 15}
